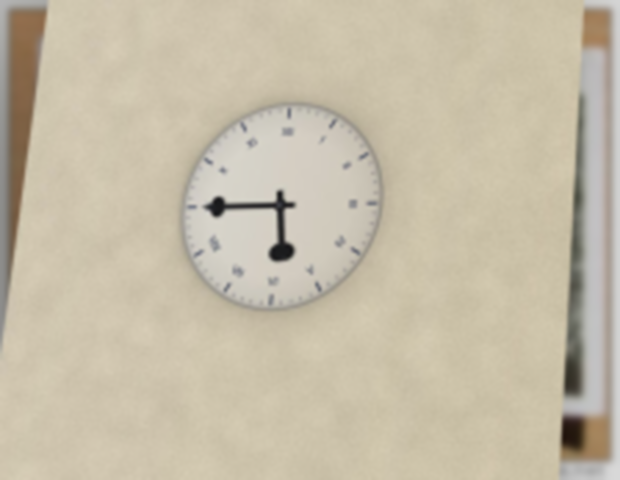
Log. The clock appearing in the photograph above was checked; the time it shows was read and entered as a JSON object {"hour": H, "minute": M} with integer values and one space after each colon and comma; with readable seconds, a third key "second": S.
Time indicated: {"hour": 5, "minute": 45}
